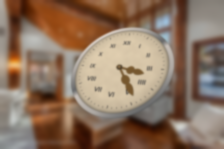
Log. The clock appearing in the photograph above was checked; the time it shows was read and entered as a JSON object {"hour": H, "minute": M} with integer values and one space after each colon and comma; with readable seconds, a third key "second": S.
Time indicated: {"hour": 3, "minute": 24}
